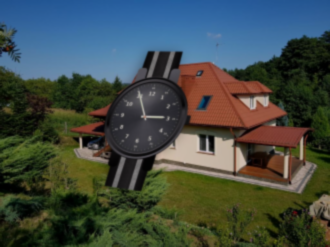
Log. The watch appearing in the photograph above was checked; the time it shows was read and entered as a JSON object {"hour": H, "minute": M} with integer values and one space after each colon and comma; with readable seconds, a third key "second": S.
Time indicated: {"hour": 2, "minute": 55}
